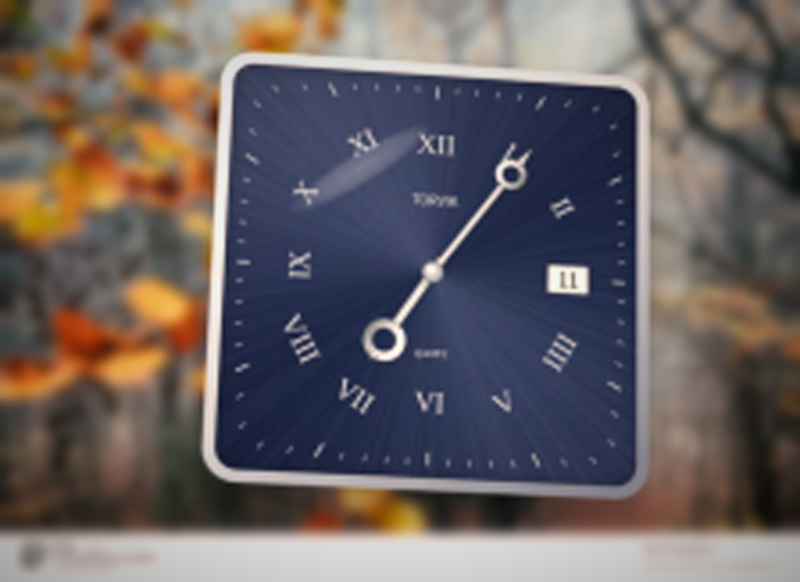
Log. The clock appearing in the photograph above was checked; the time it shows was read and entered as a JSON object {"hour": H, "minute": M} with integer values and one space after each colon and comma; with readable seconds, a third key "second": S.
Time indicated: {"hour": 7, "minute": 6}
